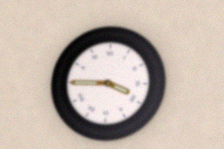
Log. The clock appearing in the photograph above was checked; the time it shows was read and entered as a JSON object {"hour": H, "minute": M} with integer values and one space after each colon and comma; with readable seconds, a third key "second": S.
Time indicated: {"hour": 3, "minute": 45}
